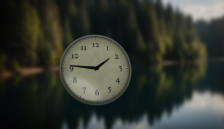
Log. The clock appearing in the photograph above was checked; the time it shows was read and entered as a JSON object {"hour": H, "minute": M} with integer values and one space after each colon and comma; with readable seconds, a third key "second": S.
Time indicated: {"hour": 1, "minute": 46}
